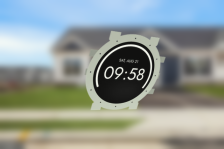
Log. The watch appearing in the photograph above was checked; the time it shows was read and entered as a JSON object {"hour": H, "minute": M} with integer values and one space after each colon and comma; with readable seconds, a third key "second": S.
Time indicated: {"hour": 9, "minute": 58}
